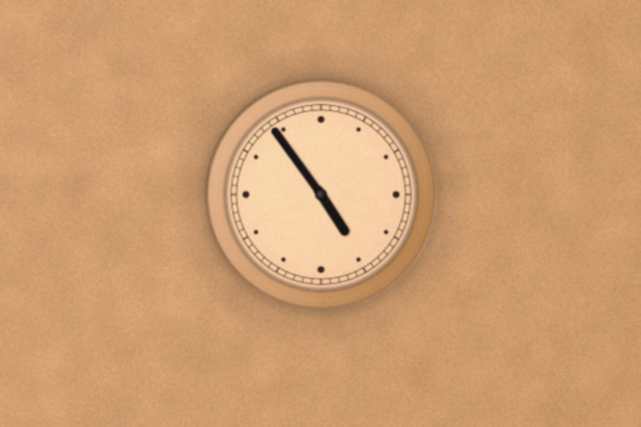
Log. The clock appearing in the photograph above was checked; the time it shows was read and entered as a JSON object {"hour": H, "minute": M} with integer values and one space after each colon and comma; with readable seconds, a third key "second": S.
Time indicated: {"hour": 4, "minute": 54}
